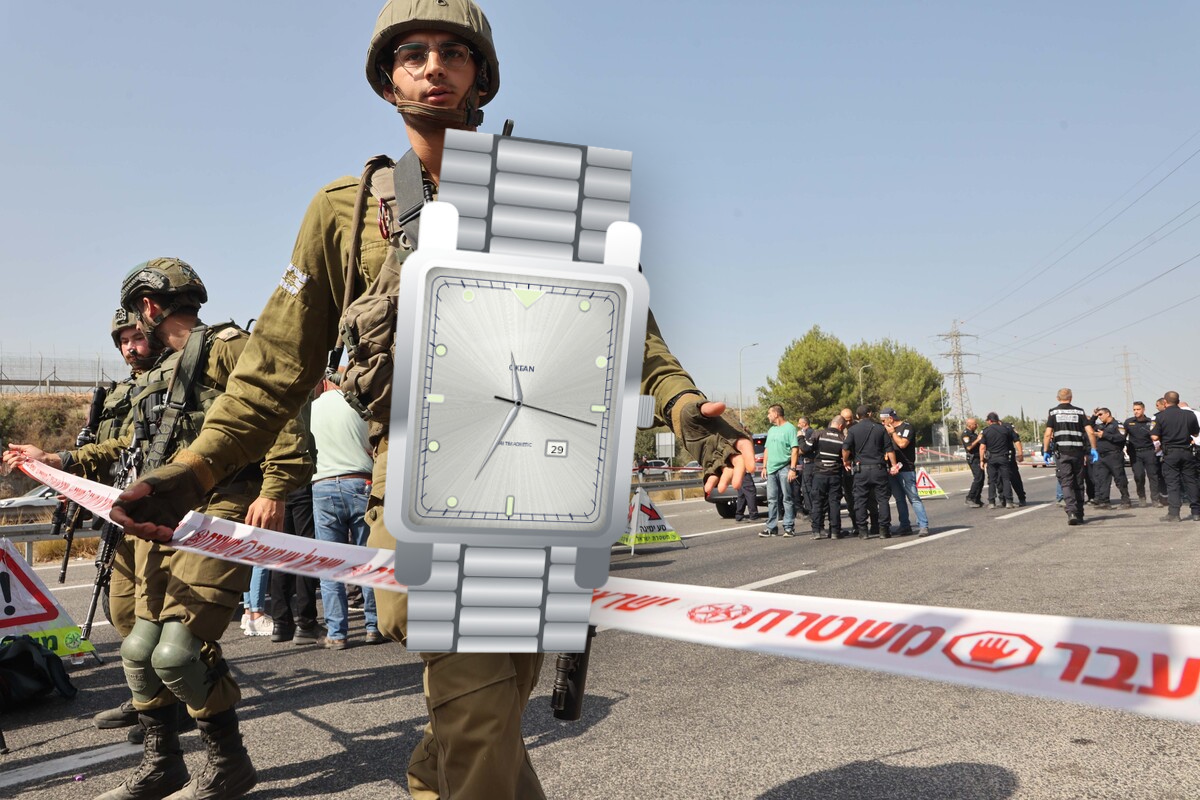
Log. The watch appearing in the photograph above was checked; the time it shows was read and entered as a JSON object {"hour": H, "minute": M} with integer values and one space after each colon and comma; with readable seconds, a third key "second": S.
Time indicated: {"hour": 11, "minute": 34, "second": 17}
